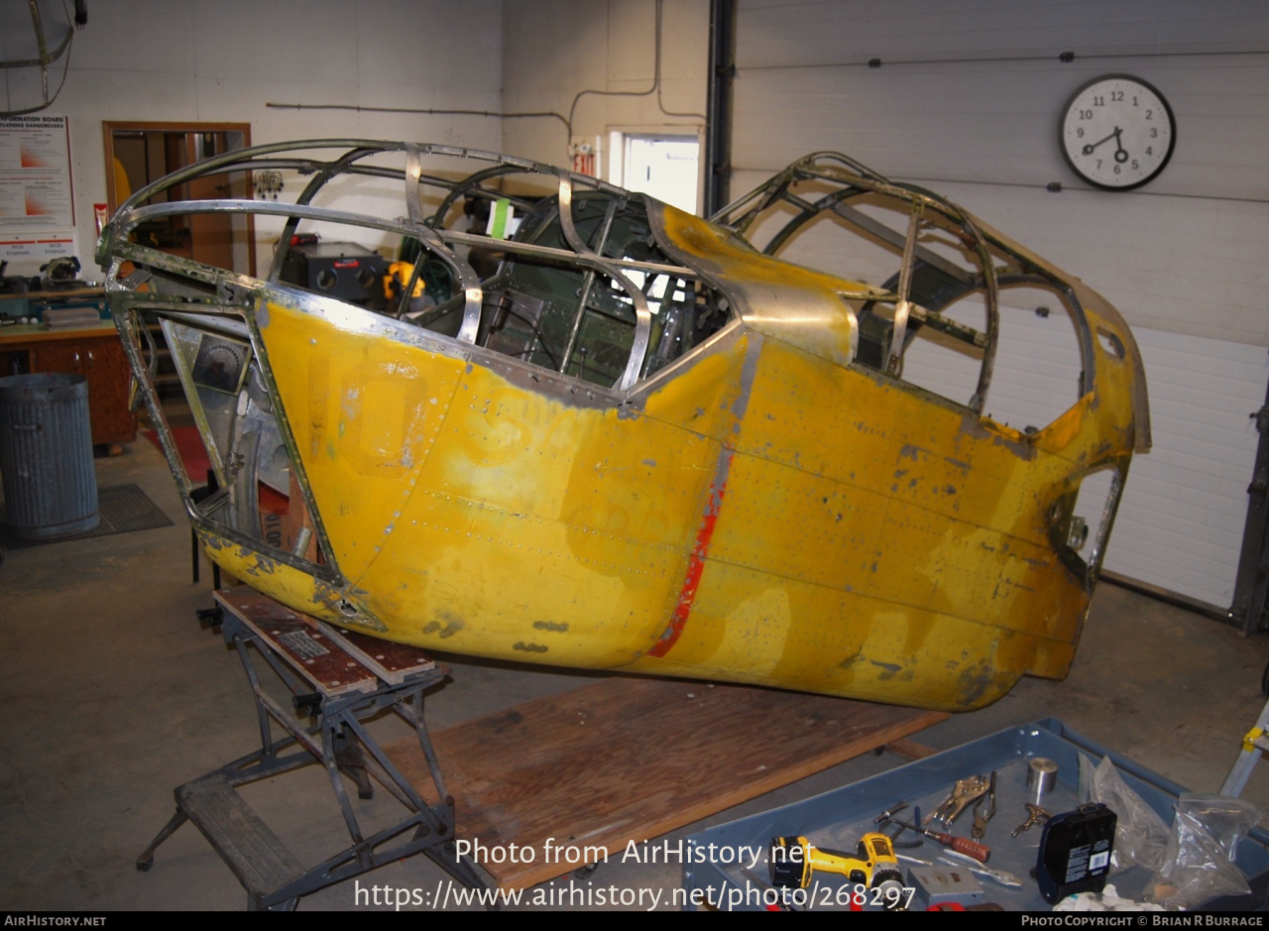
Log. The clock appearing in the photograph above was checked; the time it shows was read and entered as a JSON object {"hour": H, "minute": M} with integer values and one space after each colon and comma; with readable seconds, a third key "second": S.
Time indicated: {"hour": 5, "minute": 40}
